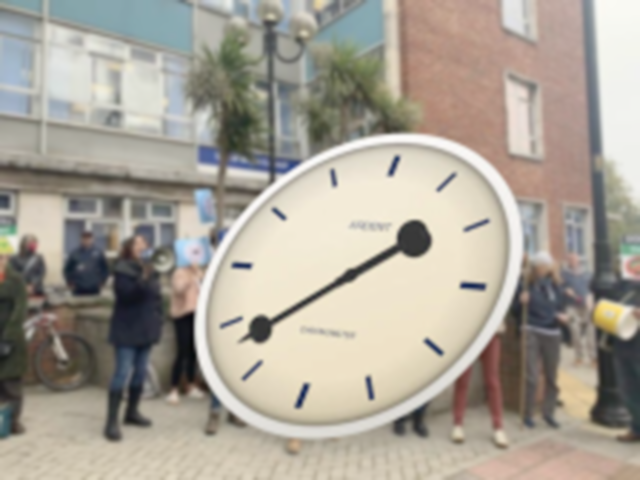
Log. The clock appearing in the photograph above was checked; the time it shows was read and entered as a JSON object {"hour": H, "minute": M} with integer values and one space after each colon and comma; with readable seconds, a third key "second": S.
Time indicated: {"hour": 1, "minute": 38}
